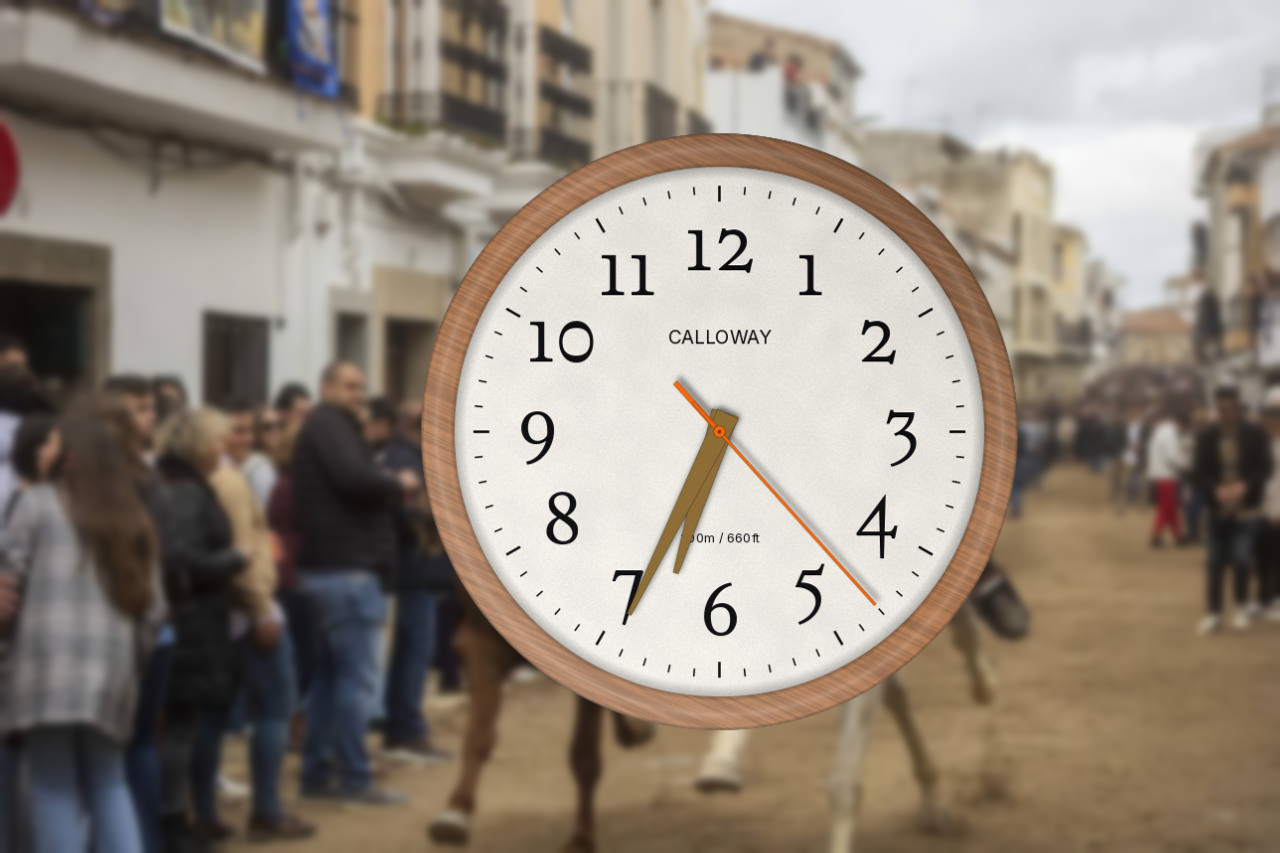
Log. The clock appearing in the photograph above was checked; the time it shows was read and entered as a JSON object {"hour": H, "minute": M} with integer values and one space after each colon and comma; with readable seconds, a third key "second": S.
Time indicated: {"hour": 6, "minute": 34, "second": 23}
